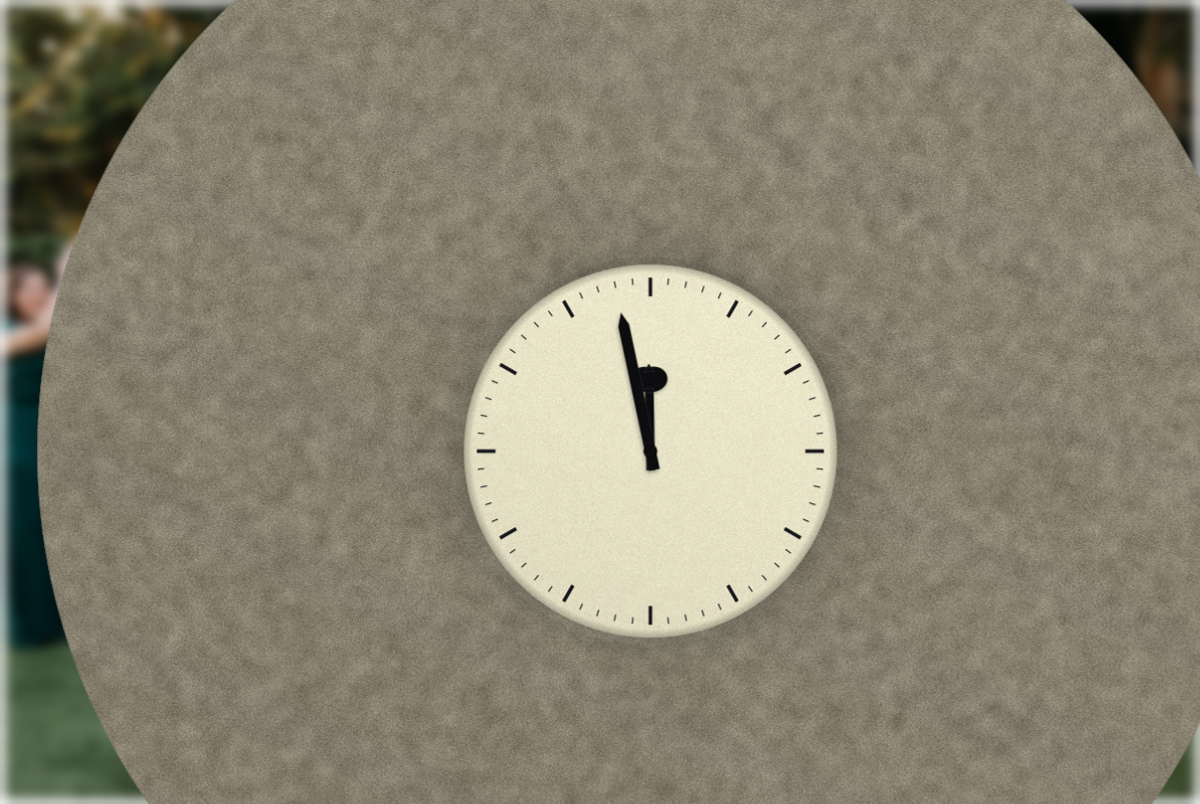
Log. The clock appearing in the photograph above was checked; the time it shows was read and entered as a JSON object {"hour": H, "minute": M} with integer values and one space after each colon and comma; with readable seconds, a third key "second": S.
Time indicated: {"hour": 11, "minute": 58}
